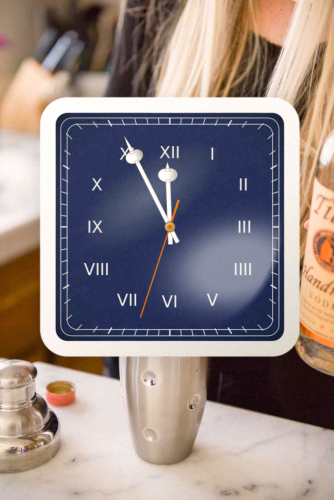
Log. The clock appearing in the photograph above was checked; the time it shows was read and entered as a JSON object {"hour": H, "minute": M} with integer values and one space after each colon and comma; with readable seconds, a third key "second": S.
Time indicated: {"hour": 11, "minute": 55, "second": 33}
